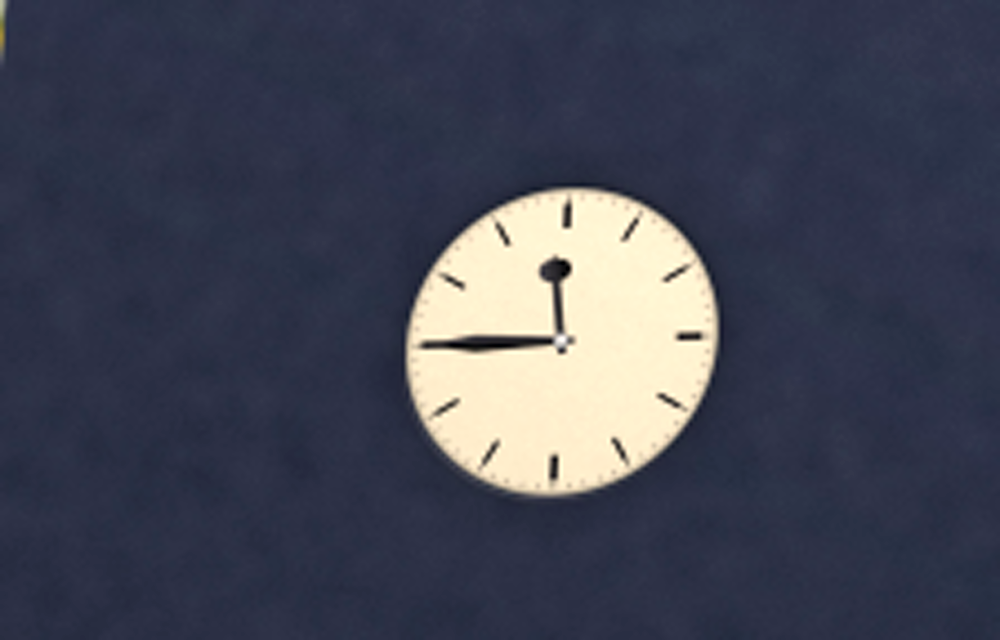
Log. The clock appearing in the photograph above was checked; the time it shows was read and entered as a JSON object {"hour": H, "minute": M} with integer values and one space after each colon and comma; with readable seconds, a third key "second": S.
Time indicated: {"hour": 11, "minute": 45}
